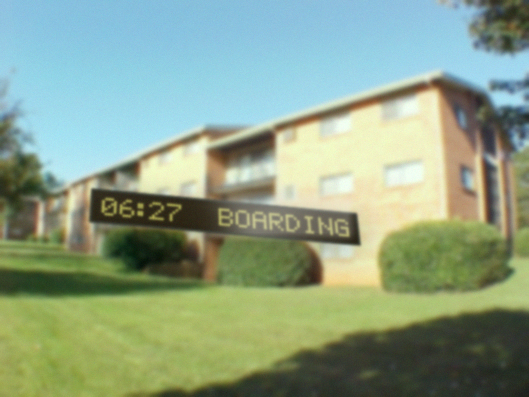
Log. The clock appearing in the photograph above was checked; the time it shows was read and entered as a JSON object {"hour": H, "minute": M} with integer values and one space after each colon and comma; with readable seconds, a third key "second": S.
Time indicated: {"hour": 6, "minute": 27}
